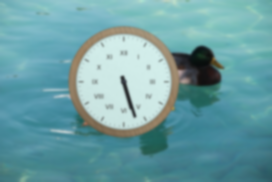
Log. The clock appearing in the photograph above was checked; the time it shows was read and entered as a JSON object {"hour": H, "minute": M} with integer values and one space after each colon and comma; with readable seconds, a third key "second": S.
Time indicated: {"hour": 5, "minute": 27}
